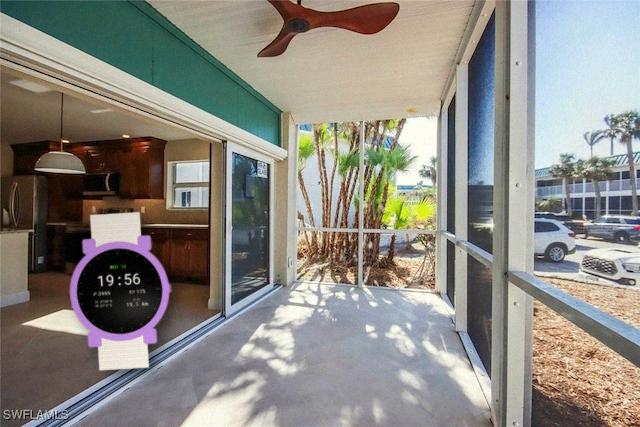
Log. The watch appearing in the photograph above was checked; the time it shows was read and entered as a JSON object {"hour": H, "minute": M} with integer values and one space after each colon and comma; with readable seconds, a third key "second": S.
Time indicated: {"hour": 19, "minute": 56}
